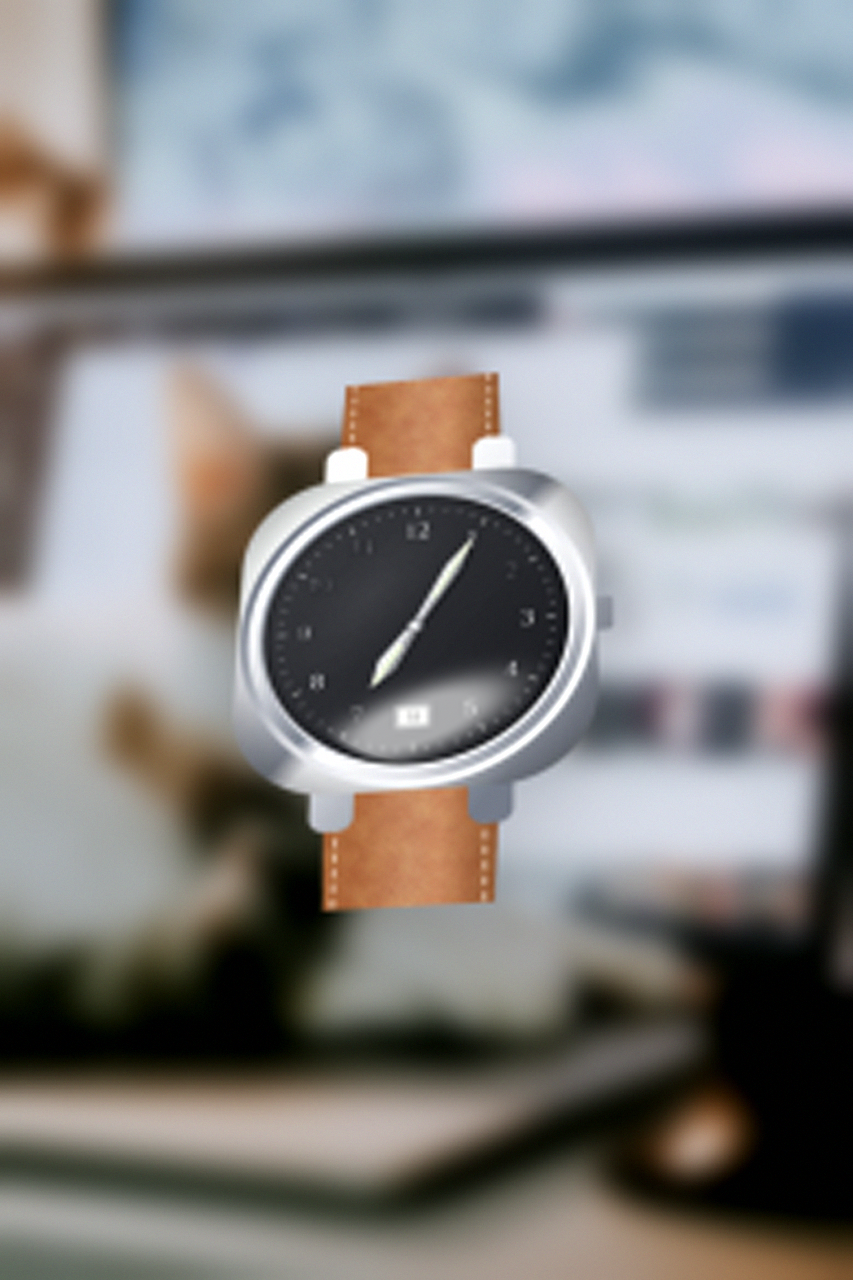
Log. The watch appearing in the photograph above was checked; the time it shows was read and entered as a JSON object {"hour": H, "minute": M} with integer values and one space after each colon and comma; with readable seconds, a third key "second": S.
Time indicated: {"hour": 7, "minute": 5}
